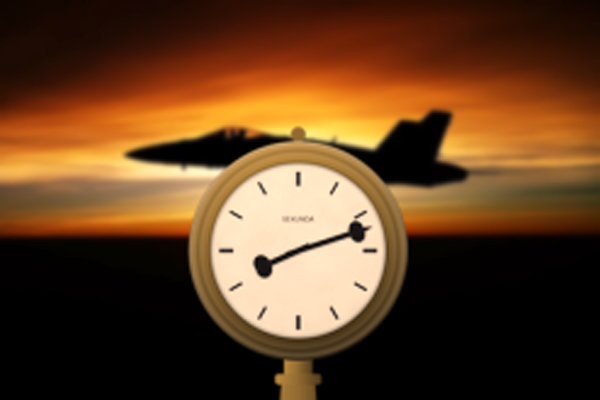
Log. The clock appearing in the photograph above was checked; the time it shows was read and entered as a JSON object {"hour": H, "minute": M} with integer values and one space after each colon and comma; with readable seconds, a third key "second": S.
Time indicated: {"hour": 8, "minute": 12}
